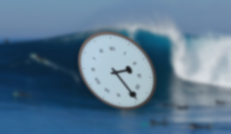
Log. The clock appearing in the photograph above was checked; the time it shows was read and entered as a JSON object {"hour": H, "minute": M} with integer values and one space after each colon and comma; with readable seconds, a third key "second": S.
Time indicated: {"hour": 2, "minute": 24}
